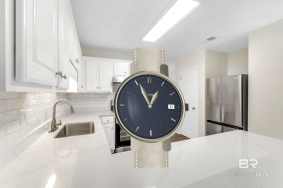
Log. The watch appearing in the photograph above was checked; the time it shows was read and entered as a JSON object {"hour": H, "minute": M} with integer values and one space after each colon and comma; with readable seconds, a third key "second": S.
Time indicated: {"hour": 12, "minute": 56}
